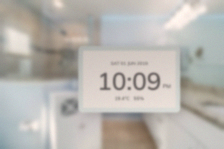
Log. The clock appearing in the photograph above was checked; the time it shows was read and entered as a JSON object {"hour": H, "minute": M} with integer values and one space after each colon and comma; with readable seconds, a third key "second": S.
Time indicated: {"hour": 10, "minute": 9}
